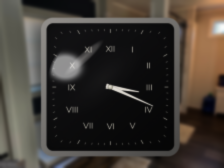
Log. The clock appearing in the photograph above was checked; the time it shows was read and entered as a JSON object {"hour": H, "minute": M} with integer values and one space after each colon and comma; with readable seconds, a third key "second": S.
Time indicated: {"hour": 3, "minute": 19}
